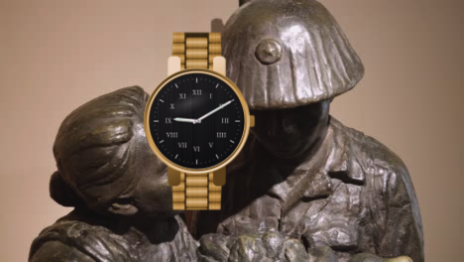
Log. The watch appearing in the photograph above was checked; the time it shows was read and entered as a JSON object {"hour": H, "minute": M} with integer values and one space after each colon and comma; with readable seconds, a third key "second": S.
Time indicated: {"hour": 9, "minute": 10}
